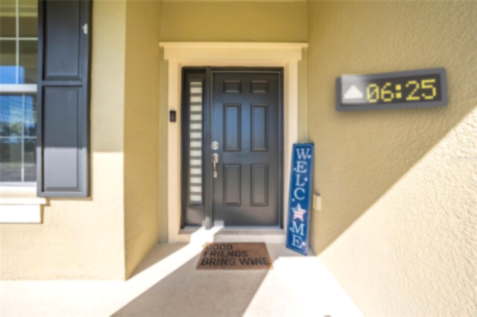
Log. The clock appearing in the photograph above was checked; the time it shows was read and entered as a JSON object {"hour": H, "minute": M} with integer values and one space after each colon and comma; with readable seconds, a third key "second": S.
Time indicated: {"hour": 6, "minute": 25}
